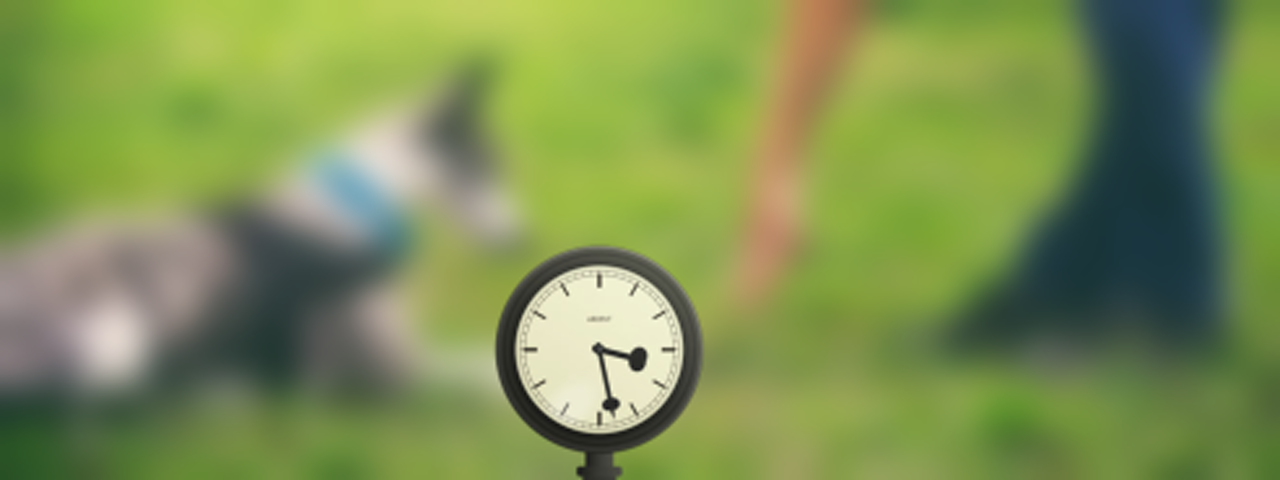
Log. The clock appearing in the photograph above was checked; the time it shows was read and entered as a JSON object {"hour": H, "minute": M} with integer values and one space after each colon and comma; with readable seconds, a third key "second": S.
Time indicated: {"hour": 3, "minute": 28}
